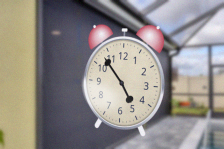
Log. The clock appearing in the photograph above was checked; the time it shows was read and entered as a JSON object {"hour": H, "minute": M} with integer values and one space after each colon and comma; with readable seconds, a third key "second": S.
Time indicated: {"hour": 4, "minute": 53}
